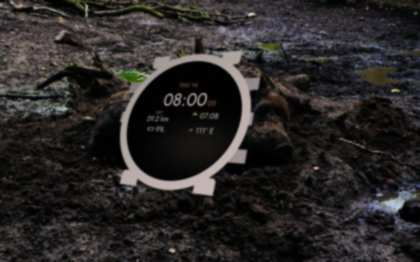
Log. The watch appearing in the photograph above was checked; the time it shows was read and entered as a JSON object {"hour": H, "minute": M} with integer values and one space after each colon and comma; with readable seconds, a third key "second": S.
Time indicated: {"hour": 8, "minute": 0}
